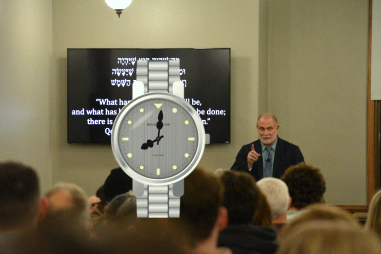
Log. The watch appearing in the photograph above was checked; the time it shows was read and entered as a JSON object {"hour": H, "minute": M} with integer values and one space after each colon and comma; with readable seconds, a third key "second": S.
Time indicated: {"hour": 8, "minute": 1}
